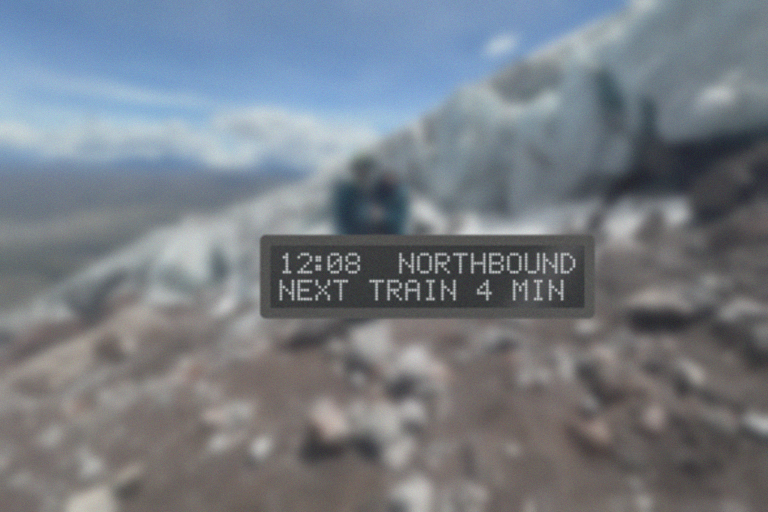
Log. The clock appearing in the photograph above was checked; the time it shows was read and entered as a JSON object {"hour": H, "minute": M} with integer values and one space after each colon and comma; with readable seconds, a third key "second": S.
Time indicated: {"hour": 12, "minute": 8}
